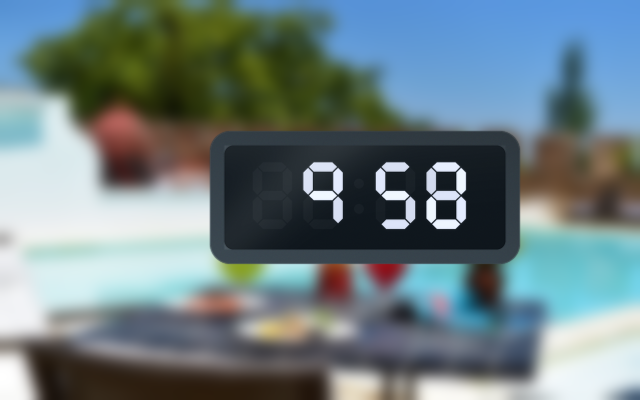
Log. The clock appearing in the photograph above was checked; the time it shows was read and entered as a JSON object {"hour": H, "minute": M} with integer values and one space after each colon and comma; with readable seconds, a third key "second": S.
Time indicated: {"hour": 9, "minute": 58}
